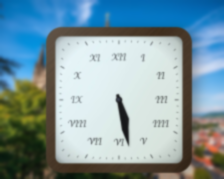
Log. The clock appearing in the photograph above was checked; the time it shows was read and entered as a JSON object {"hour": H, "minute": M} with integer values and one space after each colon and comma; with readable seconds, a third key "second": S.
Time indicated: {"hour": 5, "minute": 28}
